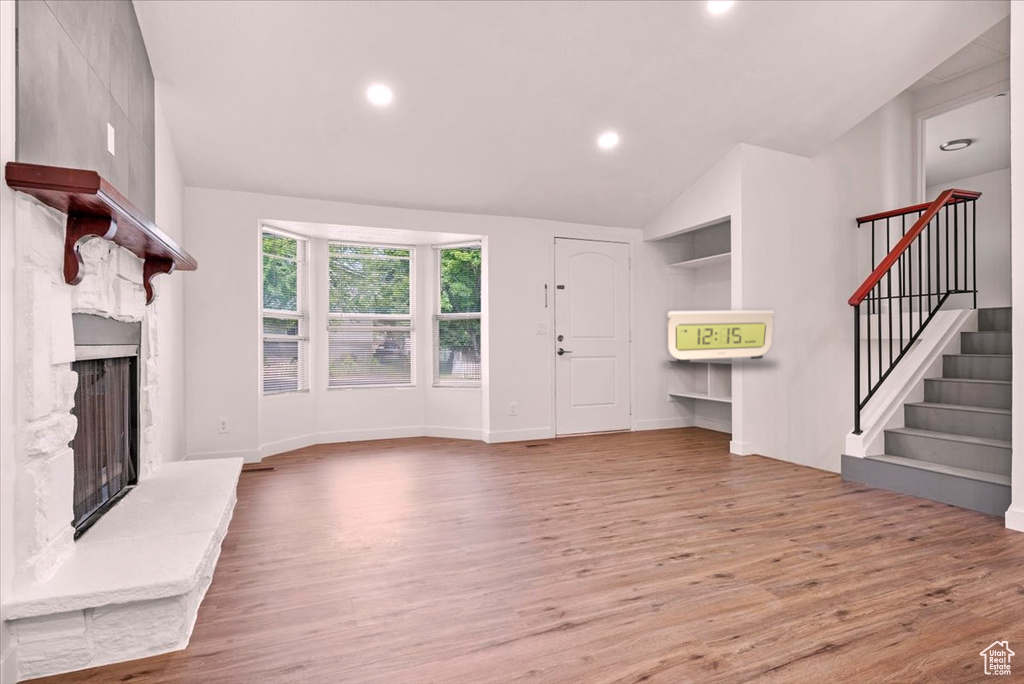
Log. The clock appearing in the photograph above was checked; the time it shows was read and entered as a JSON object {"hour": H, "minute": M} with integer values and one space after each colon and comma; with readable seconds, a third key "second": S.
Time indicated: {"hour": 12, "minute": 15}
